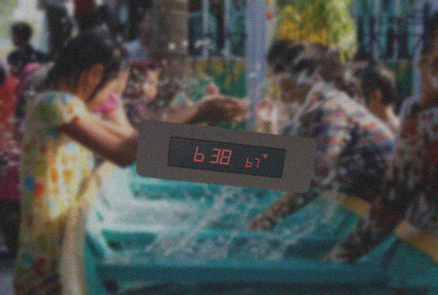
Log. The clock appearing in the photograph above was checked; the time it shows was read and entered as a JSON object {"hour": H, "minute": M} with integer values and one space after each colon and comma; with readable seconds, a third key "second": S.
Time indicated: {"hour": 6, "minute": 38}
